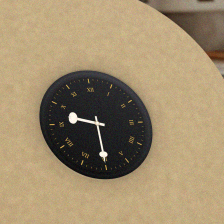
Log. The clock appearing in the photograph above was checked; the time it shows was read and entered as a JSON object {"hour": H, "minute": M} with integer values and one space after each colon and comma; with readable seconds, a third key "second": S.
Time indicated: {"hour": 9, "minute": 30}
